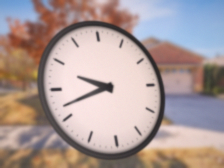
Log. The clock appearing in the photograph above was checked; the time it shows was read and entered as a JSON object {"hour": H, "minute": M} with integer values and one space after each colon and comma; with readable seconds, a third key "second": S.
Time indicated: {"hour": 9, "minute": 42}
